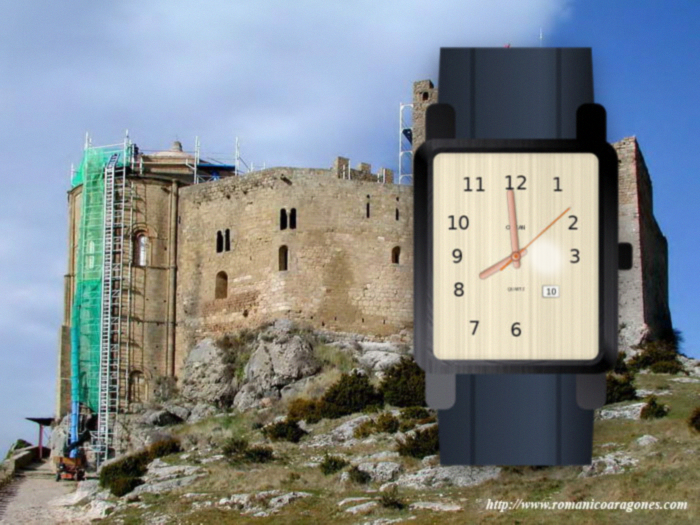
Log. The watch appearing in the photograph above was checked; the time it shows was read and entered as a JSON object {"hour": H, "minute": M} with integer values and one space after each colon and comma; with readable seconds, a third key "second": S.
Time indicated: {"hour": 7, "minute": 59, "second": 8}
